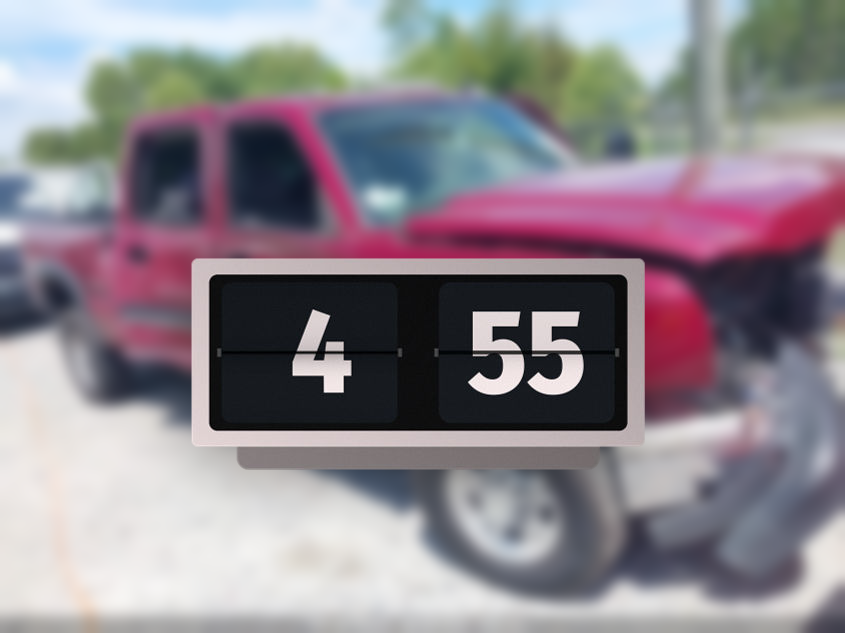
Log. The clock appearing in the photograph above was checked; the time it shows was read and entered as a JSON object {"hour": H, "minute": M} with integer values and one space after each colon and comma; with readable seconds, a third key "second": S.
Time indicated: {"hour": 4, "minute": 55}
